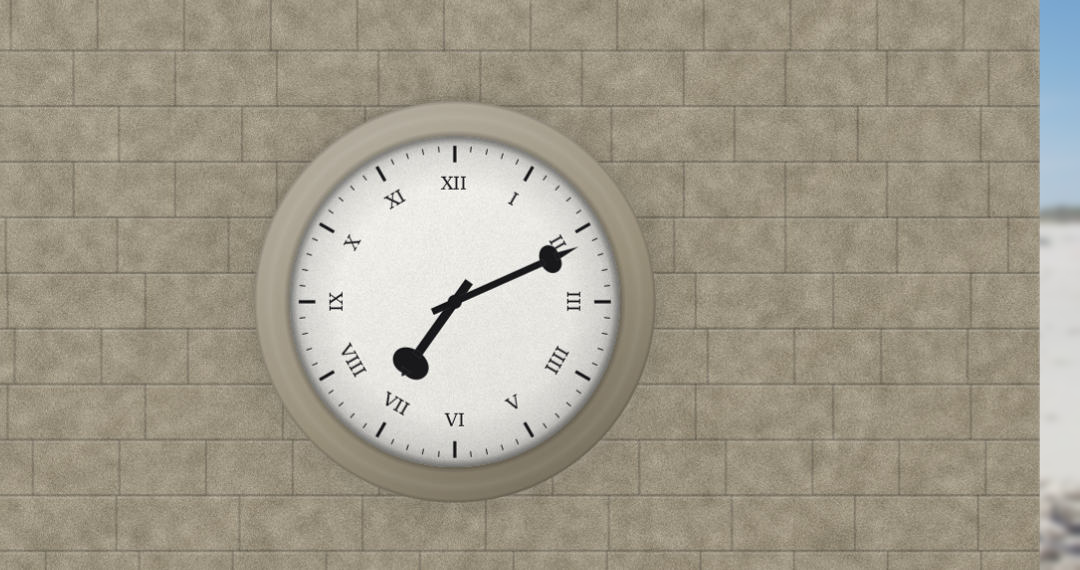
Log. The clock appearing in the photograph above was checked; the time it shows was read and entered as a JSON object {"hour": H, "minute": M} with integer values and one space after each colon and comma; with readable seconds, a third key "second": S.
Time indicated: {"hour": 7, "minute": 11}
